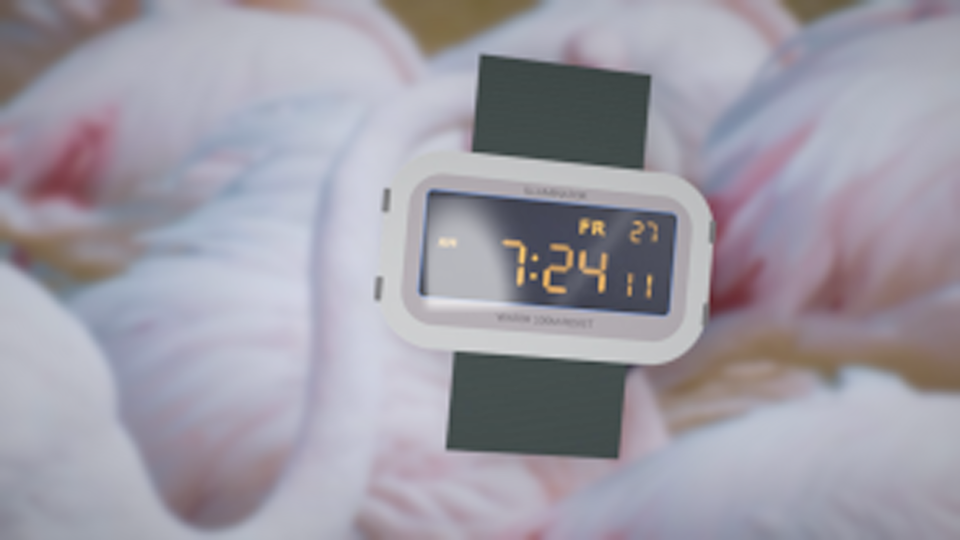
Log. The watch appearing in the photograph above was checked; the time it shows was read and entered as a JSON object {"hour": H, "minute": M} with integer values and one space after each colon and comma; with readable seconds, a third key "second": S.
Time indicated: {"hour": 7, "minute": 24, "second": 11}
